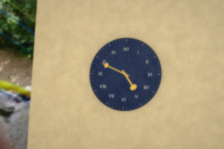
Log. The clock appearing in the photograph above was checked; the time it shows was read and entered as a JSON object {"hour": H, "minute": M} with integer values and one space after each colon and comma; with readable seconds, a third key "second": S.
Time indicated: {"hour": 4, "minute": 49}
